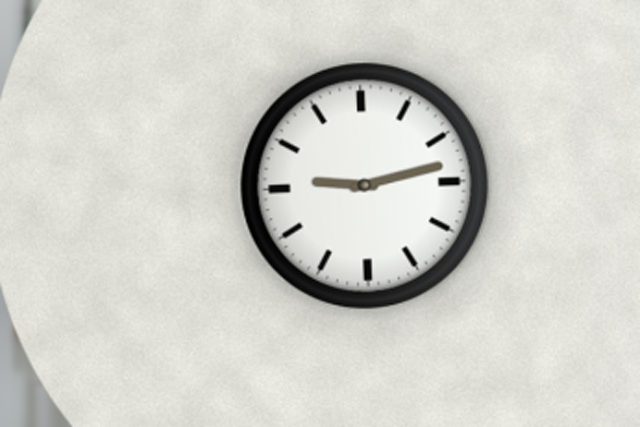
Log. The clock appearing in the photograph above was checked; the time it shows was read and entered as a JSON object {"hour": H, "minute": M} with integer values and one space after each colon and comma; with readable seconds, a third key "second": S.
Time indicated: {"hour": 9, "minute": 13}
